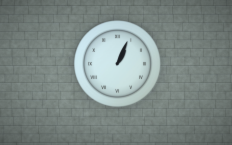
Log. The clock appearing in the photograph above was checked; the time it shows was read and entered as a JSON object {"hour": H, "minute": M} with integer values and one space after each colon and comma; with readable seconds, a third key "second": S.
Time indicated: {"hour": 1, "minute": 4}
